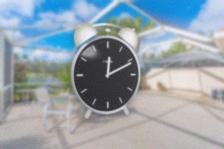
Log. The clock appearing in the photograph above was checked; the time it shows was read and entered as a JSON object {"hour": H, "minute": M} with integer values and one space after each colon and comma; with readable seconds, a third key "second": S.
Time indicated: {"hour": 12, "minute": 11}
